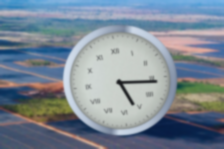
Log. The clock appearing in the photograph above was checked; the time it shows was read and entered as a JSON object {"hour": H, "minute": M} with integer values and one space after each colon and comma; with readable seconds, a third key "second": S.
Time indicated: {"hour": 5, "minute": 16}
